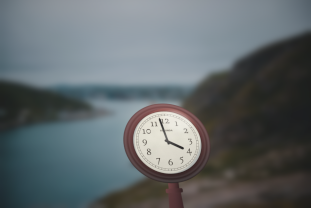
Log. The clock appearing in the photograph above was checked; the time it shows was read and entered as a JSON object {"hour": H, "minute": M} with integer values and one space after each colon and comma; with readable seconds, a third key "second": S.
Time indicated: {"hour": 3, "minute": 58}
